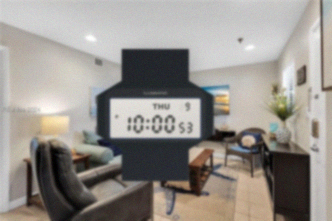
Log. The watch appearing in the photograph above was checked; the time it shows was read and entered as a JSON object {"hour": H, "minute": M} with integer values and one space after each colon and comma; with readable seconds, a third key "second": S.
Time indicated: {"hour": 10, "minute": 0, "second": 53}
